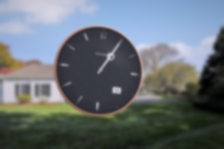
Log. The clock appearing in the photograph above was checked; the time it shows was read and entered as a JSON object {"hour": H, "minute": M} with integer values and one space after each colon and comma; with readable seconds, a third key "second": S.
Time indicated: {"hour": 1, "minute": 5}
